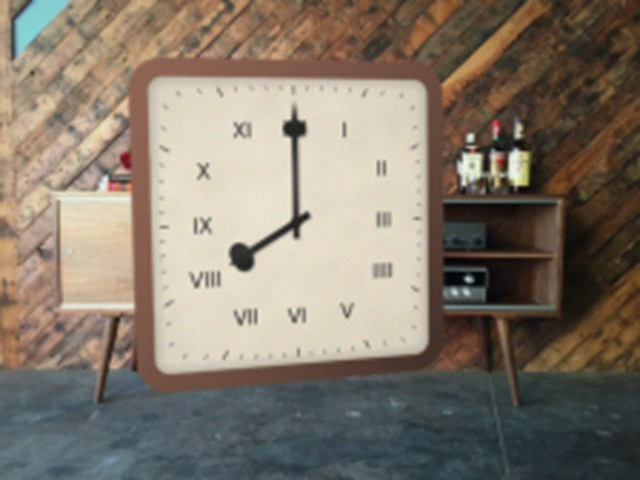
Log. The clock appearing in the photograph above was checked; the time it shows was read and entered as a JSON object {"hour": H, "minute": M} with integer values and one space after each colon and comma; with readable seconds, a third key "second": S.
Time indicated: {"hour": 8, "minute": 0}
